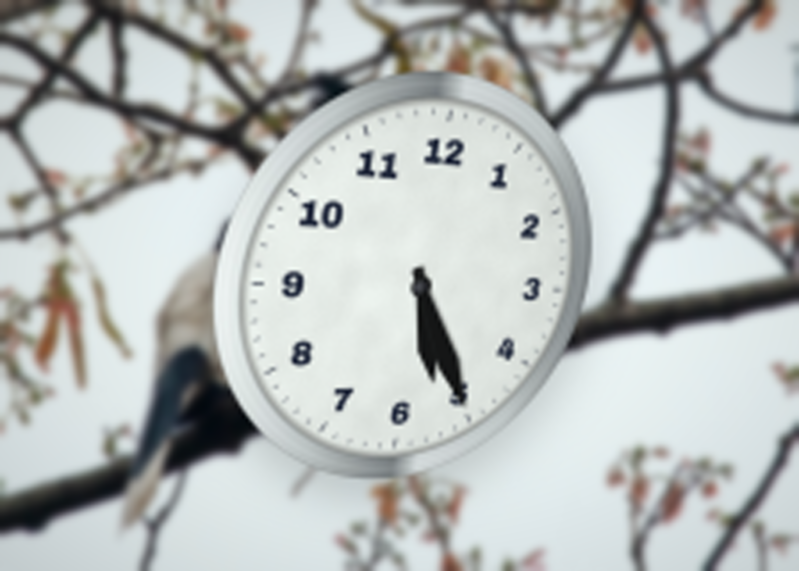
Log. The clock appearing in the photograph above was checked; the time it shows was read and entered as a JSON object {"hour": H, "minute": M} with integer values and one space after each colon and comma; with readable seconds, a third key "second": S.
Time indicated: {"hour": 5, "minute": 25}
